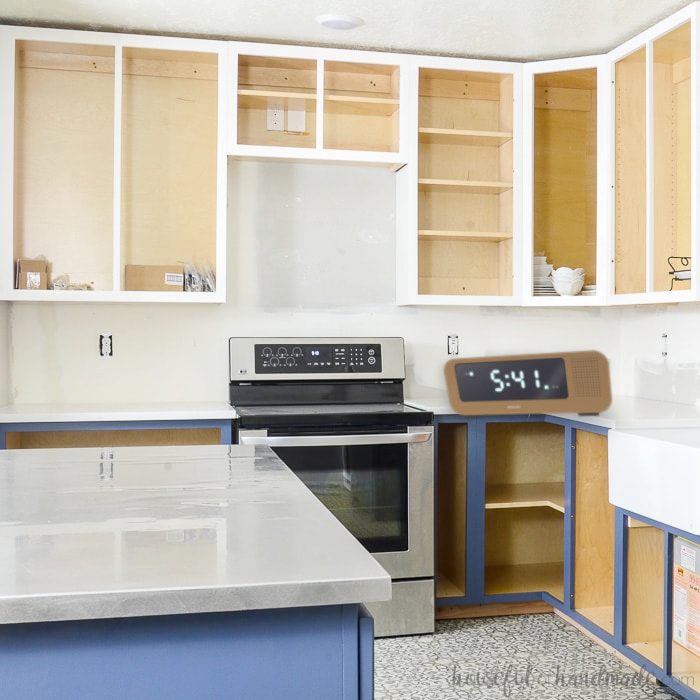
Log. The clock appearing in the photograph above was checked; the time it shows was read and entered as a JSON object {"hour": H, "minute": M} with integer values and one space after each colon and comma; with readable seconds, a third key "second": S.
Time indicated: {"hour": 5, "minute": 41}
